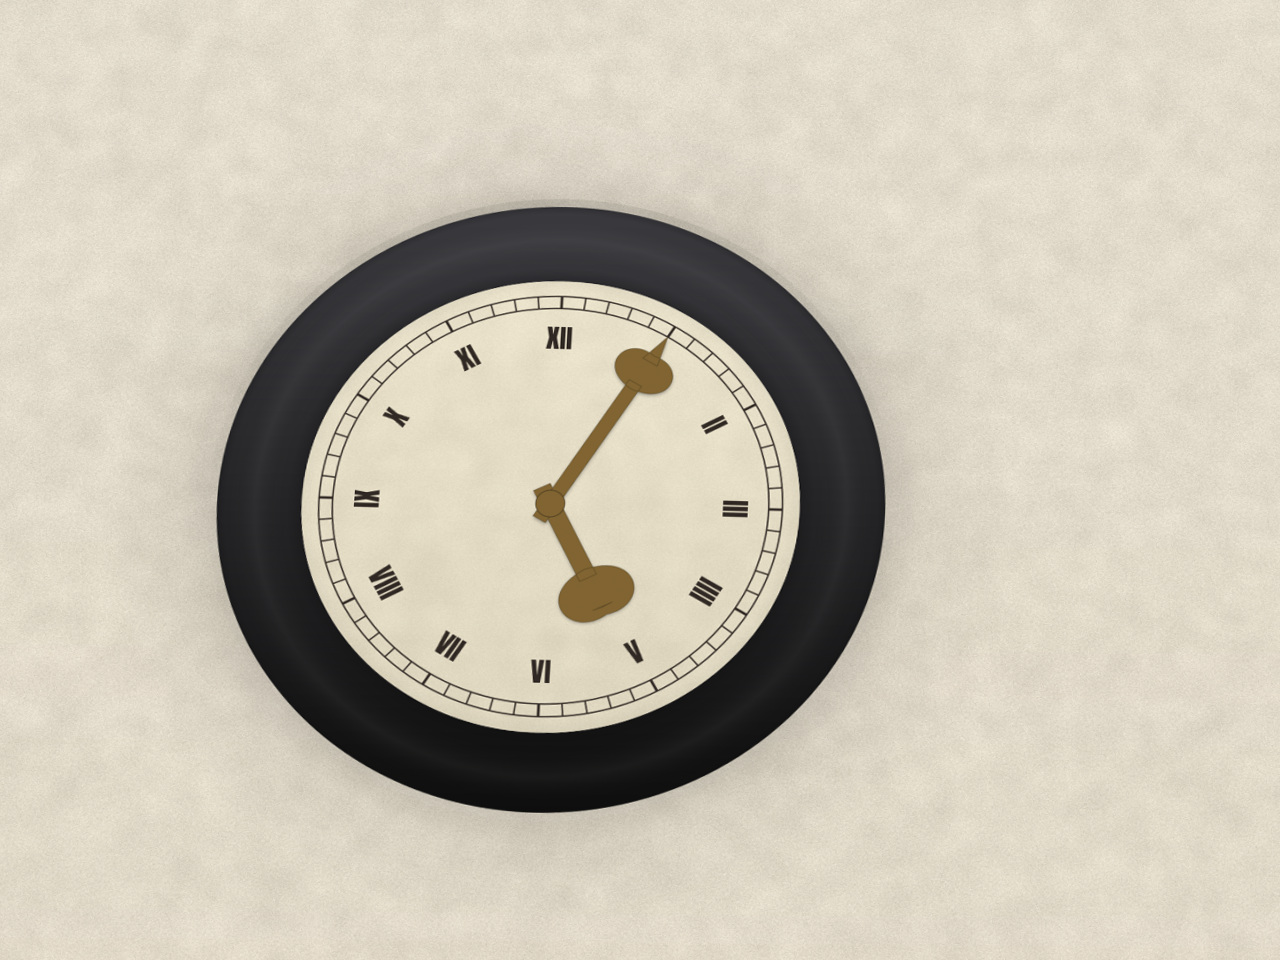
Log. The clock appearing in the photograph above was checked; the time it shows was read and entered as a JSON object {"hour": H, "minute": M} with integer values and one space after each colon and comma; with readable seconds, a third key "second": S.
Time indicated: {"hour": 5, "minute": 5}
